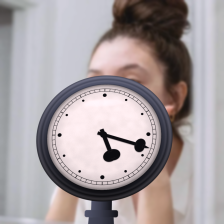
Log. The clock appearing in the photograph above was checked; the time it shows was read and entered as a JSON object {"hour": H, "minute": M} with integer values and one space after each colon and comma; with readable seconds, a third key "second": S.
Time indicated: {"hour": 5, "minute": 18}
